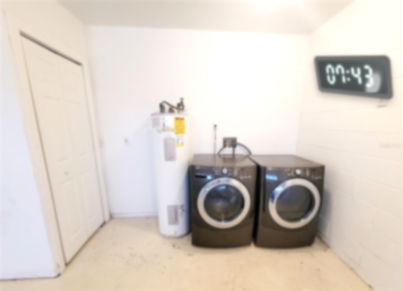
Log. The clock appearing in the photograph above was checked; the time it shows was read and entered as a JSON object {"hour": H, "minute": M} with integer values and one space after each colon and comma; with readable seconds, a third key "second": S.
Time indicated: {"hour": 7, "minute": 43}
